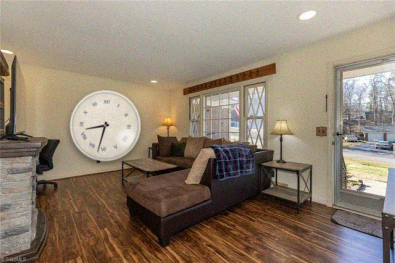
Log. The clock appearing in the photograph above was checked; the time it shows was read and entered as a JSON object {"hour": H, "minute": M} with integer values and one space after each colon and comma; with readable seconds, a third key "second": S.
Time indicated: {"hour": 8, "minute": 32}
